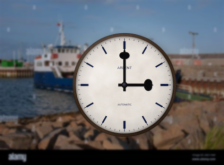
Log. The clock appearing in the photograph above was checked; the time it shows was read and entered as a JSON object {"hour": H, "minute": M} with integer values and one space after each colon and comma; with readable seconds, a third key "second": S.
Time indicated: {"hour": 3, "minute": 0}
